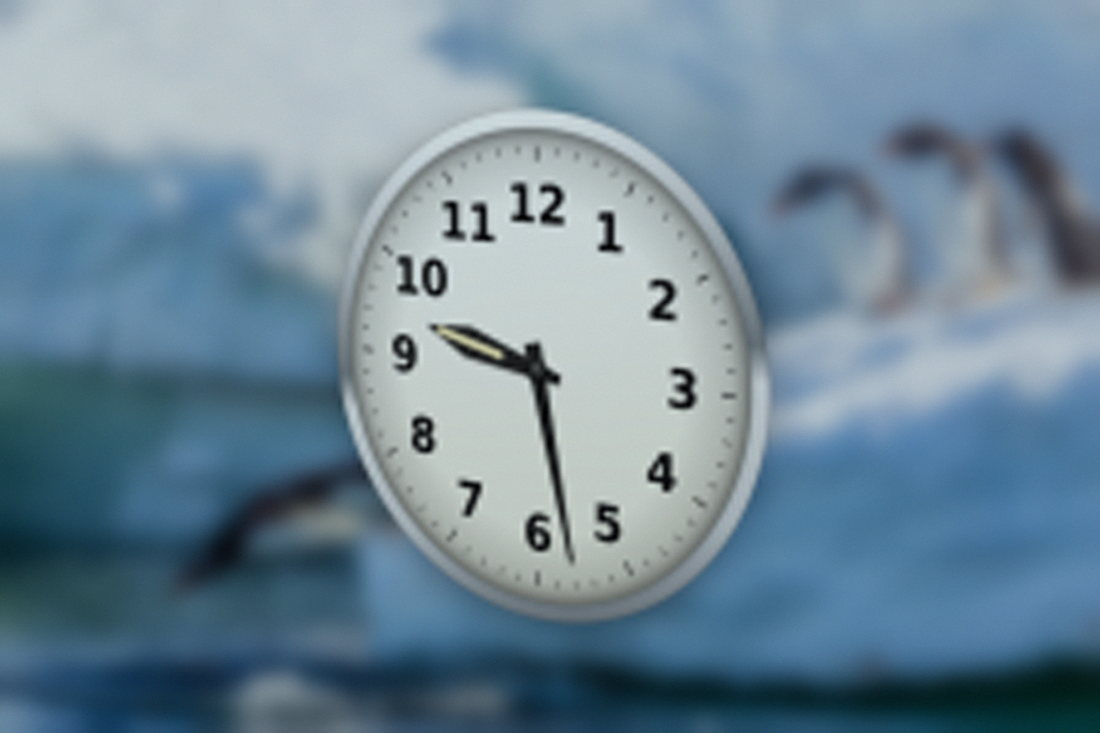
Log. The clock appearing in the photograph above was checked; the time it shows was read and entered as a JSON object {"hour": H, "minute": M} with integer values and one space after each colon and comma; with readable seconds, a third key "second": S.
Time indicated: {"hour": 9, "minute": 28}
